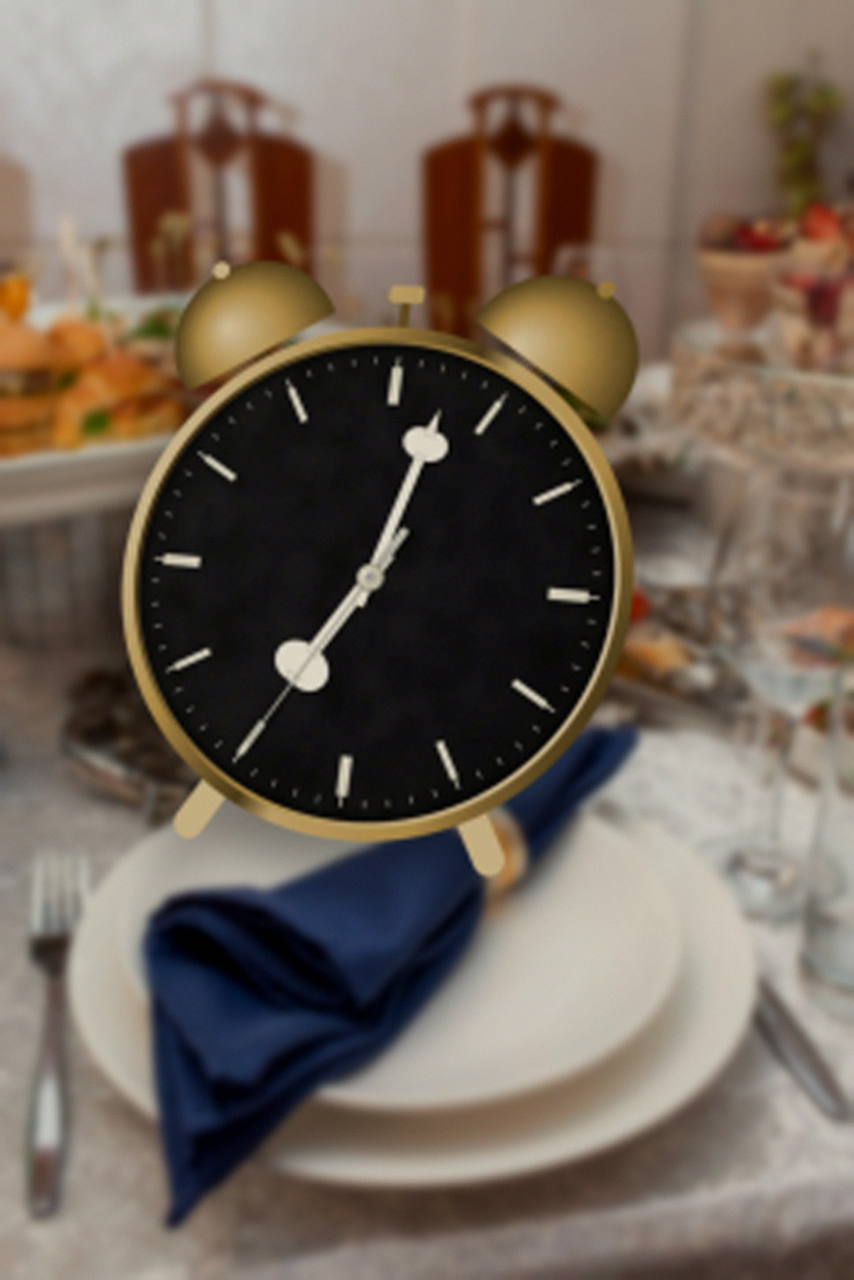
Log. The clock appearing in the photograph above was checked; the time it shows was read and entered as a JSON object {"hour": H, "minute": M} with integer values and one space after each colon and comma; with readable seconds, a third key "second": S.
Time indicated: {"hour": 7, "minute": 2, "second": 35}
